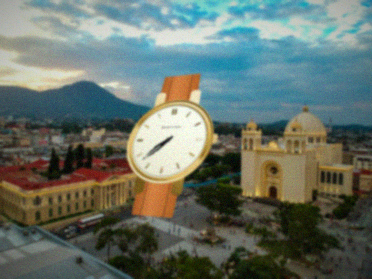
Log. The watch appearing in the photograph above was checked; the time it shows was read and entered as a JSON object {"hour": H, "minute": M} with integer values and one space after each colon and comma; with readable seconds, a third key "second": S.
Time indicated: {"hour": 7, "minute": 38}
